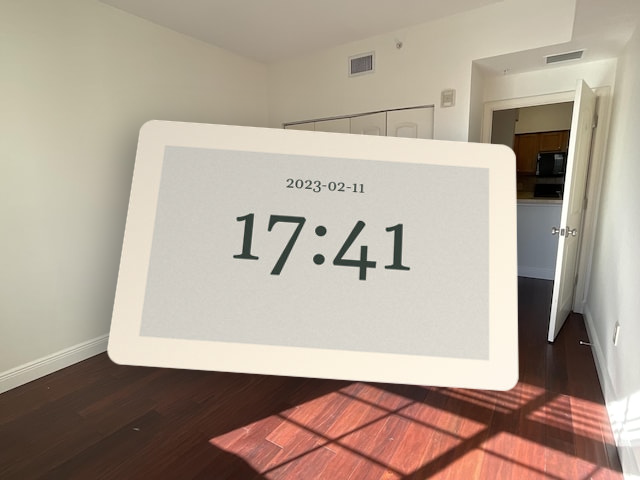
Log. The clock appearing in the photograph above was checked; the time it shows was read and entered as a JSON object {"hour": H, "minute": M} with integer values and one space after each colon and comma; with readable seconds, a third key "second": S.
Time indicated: {"hour": 17, "minute": 41}
